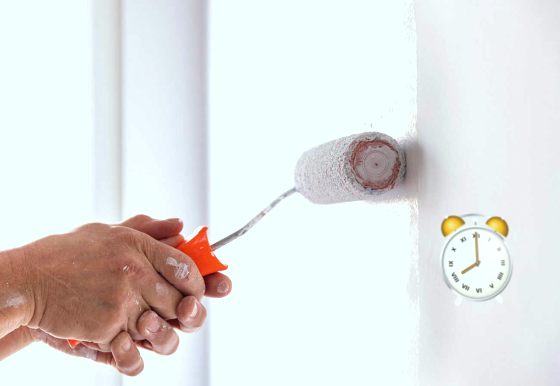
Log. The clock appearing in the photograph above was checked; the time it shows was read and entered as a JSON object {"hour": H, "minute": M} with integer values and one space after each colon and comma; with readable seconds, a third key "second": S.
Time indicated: {"hour": 8, "minute": 0}
